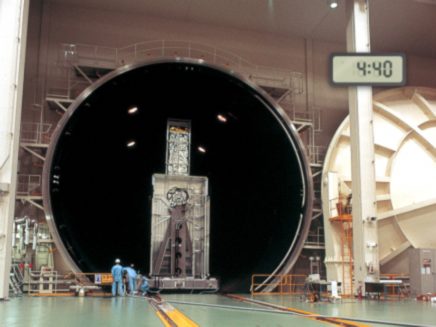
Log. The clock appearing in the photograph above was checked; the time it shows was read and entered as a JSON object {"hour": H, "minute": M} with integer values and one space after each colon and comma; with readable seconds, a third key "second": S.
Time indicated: {"hour": 4, "minute": 40}
